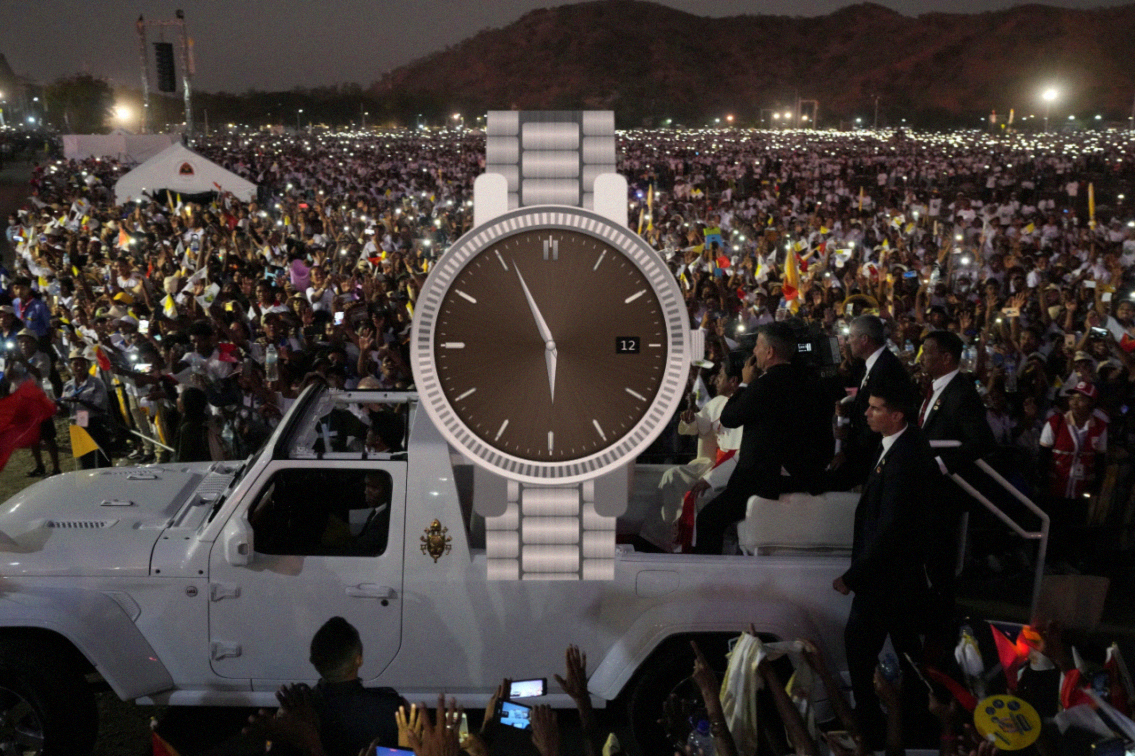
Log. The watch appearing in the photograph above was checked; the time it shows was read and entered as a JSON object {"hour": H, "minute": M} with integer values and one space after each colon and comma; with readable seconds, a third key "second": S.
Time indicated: {"hour": 5, "minute": 56}
